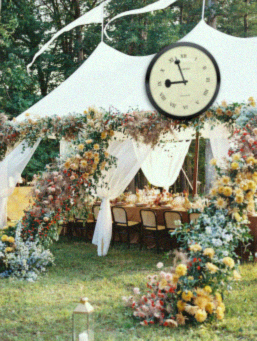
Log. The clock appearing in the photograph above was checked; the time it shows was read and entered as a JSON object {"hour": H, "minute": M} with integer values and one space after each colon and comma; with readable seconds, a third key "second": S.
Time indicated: {"hour": 8, "minute": 57}
